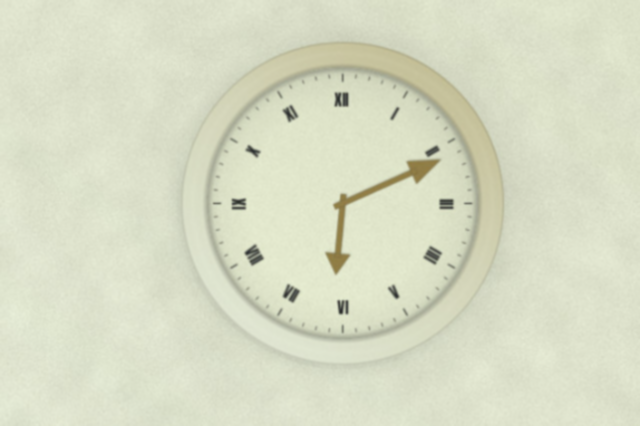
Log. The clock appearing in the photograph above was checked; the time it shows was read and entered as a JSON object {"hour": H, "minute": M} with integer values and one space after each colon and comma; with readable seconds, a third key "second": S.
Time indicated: {"hour": 6, "minute": 11}
